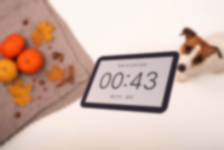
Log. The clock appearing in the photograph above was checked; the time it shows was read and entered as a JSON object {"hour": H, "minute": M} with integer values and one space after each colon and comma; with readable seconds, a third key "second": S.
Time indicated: {"hour": 0, "minute": 43}
